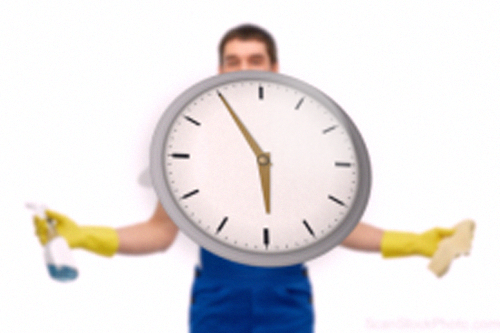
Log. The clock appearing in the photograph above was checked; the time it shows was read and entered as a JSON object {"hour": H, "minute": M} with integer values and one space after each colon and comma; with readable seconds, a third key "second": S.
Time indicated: {"hour": 5, "minute": 55}
